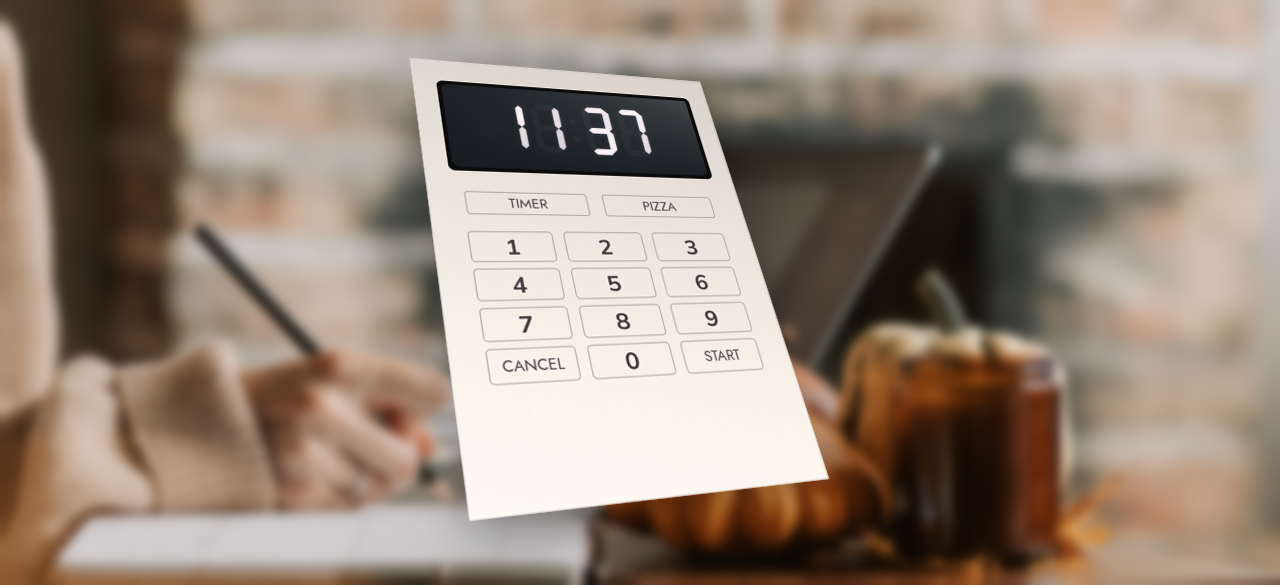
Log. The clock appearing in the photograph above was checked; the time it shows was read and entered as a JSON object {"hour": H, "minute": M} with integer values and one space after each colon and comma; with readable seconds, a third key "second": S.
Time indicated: {"hour": 11, "minute": 37}
